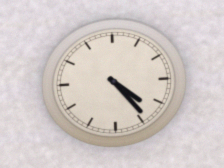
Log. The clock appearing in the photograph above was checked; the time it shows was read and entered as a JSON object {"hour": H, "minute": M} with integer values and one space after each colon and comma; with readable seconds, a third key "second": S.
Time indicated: {"hour": 4, "minute": 24}
